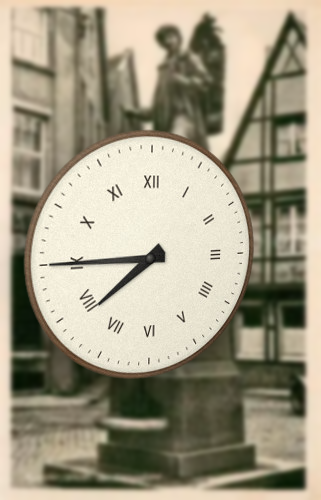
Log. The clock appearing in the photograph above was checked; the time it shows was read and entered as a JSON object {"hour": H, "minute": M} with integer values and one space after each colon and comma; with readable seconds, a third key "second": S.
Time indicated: {"hour": 7, "minute": 45}
